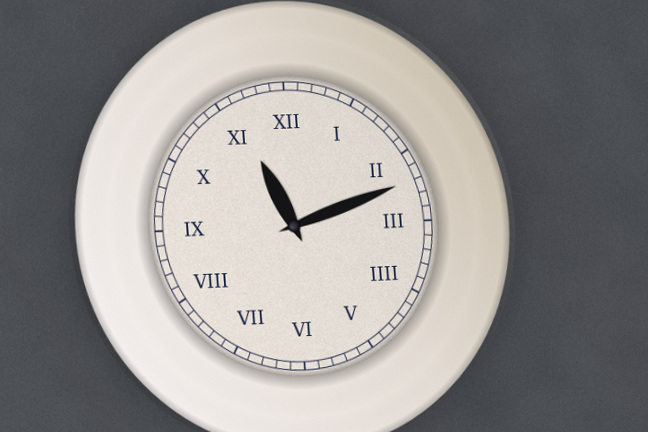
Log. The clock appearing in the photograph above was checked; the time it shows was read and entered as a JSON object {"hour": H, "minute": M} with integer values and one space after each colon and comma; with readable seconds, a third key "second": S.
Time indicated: {"hour": 11, "minute": 12}
